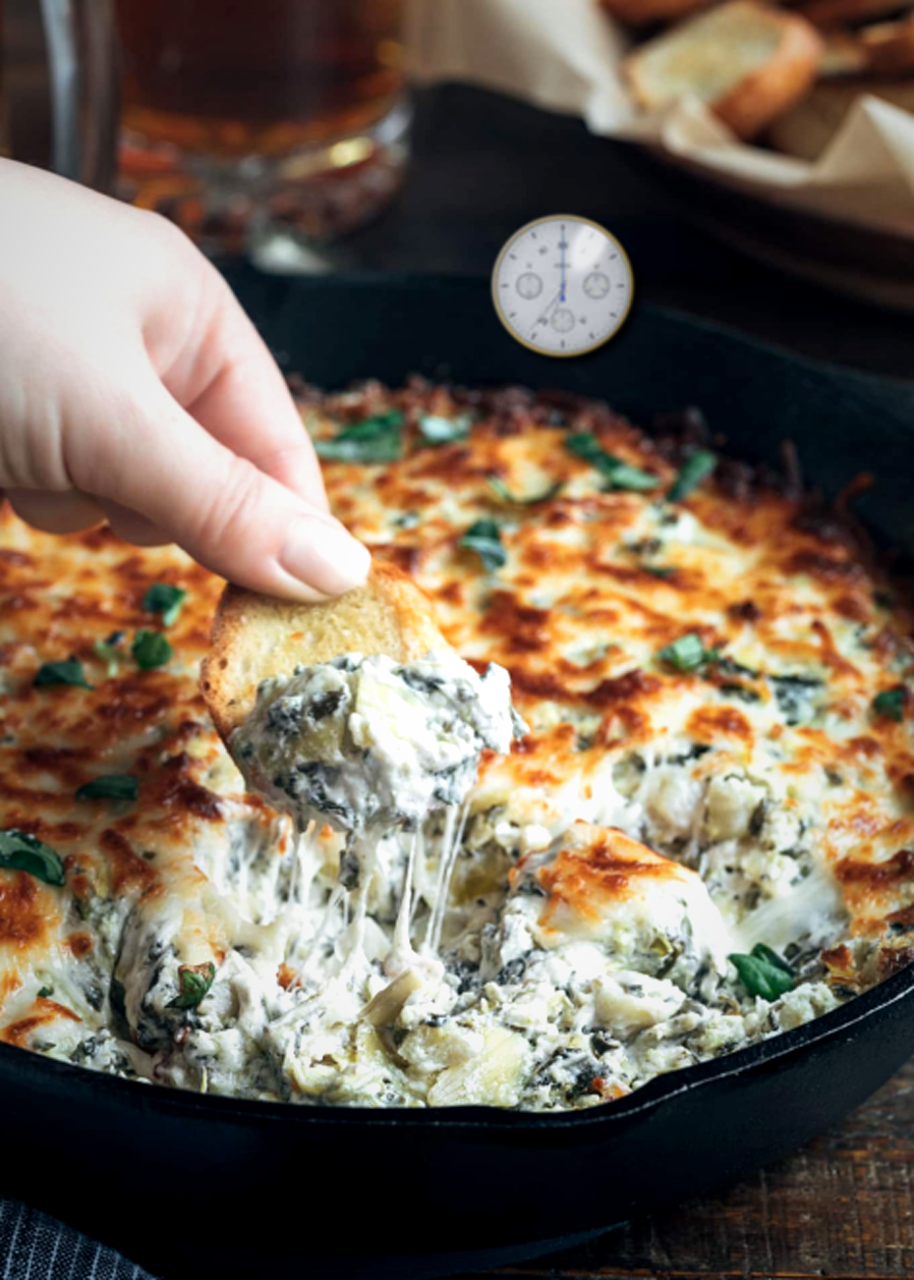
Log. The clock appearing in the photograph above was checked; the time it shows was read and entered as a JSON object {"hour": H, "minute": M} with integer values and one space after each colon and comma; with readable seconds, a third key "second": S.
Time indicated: {"hour": 6, "minute": 36}
